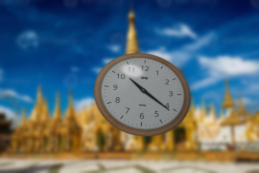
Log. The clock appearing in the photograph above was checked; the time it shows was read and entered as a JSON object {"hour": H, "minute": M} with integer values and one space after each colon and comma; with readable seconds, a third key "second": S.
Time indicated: {"hour": 10, "minute": 21}
